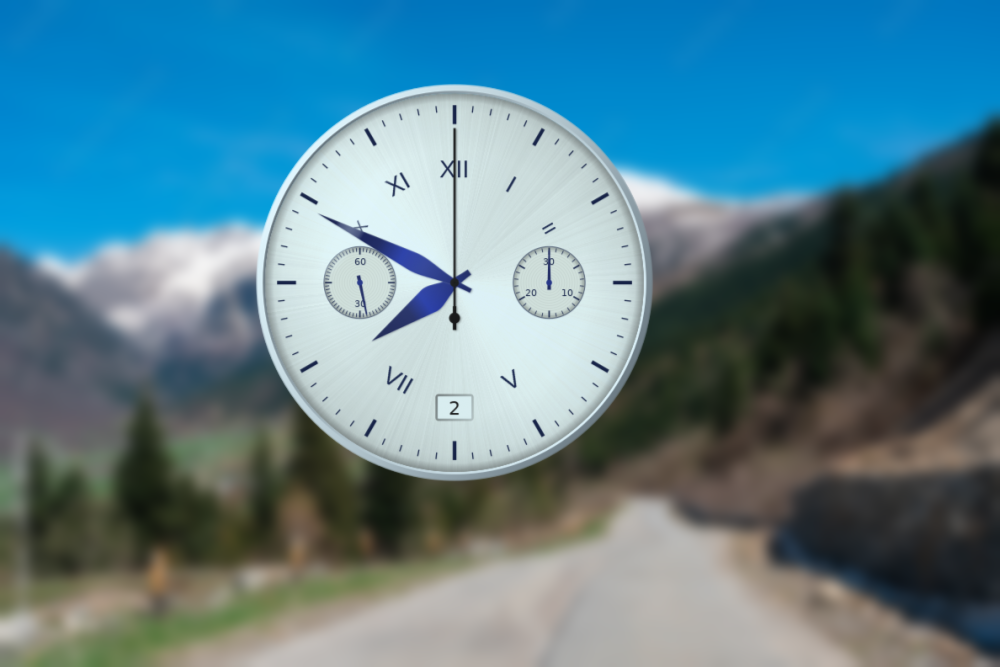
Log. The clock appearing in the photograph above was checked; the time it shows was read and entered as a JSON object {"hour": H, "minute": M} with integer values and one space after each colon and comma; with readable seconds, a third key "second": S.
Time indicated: {"hour": 7, "minute": 49, "second": 28}
